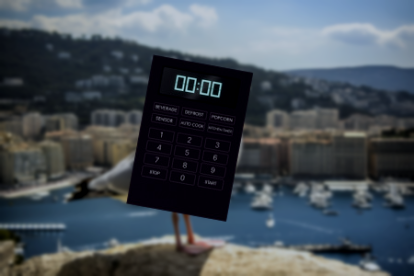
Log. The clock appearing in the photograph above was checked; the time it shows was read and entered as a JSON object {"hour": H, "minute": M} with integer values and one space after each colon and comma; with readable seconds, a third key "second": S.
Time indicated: {"hour": 0, "minute": 0}
